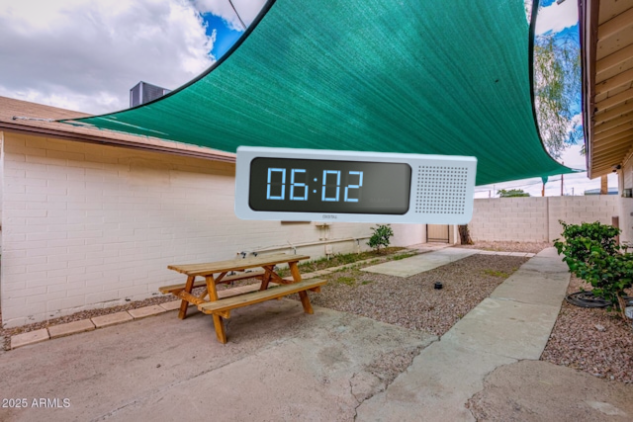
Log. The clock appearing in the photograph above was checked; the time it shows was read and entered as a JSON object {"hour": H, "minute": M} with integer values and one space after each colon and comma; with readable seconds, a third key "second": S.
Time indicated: {"hour": 6, "minute": 2}
